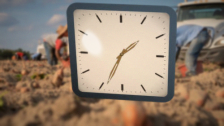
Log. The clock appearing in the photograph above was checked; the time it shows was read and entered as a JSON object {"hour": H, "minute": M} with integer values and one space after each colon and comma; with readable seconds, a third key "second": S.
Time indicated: {"hour": 1, "minute": 34}
